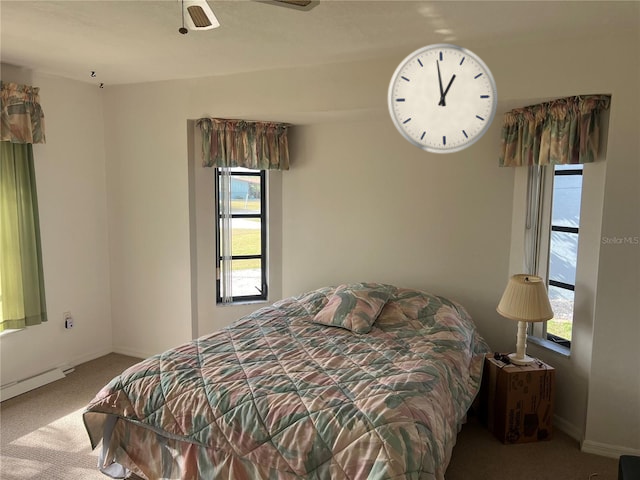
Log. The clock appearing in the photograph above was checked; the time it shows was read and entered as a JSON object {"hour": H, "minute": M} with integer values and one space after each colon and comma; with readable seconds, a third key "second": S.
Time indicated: {"hour": 12, "minute": 59}
